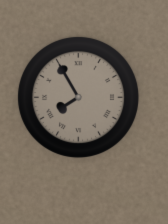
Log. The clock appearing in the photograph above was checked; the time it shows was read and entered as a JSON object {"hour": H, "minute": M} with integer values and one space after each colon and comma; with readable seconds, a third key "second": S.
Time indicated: {"hour": 7, "minute": 55}
